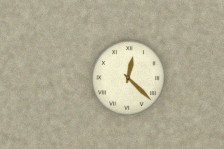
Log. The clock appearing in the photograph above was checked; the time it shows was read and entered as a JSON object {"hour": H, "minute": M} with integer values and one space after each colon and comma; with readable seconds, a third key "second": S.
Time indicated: {"hour": 12, "minute": 22}
